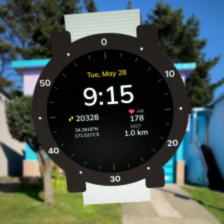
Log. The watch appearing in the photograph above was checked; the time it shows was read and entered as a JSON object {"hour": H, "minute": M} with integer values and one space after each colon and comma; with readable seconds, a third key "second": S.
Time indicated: {"hour": 9, "minute": 15}
